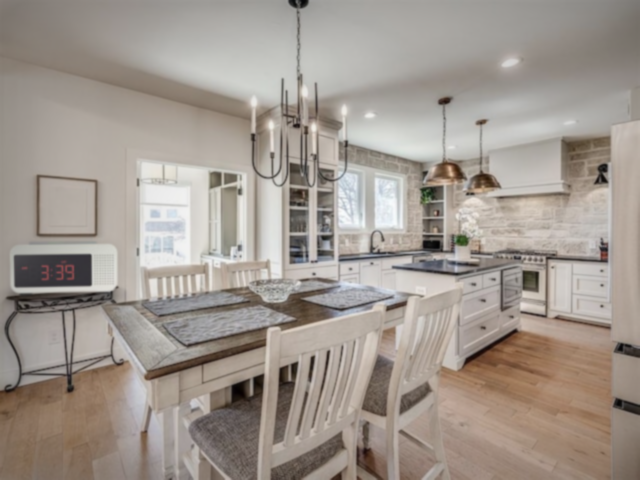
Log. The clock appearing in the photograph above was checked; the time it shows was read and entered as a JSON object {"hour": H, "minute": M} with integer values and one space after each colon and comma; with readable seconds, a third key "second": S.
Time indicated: {"hour": 3, "minute": 39}
